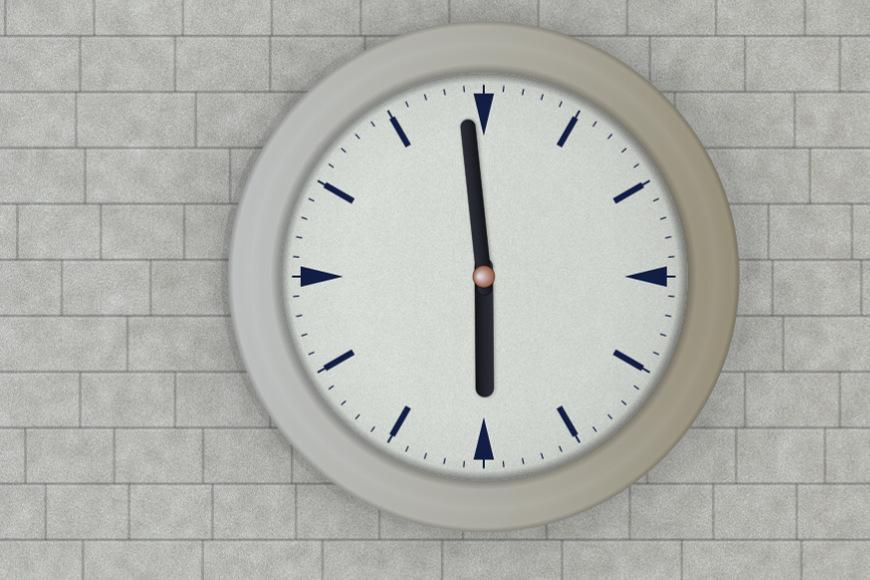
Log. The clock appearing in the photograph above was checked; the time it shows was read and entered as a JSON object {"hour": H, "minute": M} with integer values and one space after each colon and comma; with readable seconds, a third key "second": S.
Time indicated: {"hour": 5, "minute": 59}
